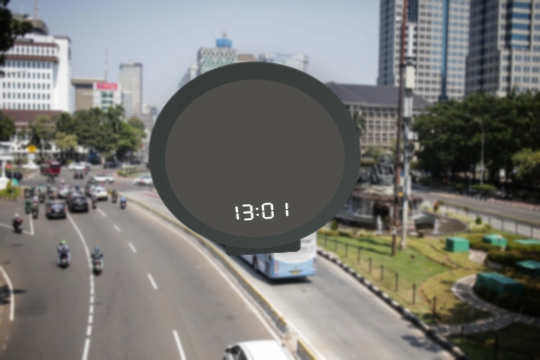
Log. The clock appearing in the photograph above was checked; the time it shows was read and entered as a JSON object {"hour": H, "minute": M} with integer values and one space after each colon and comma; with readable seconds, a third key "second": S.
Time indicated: {"hour": 13, "minute": 1}
